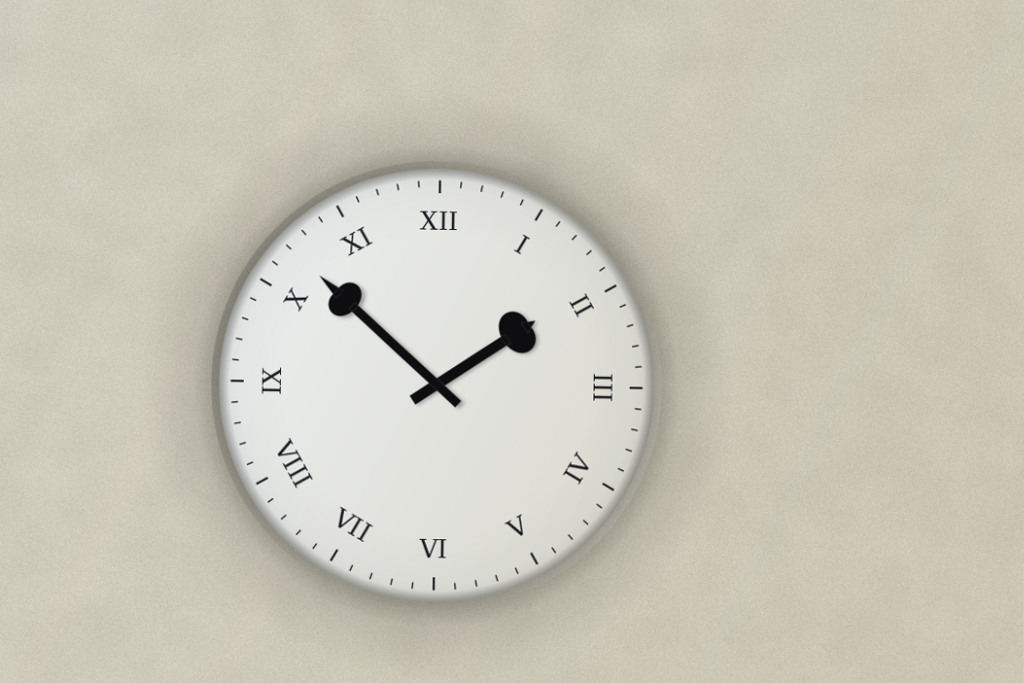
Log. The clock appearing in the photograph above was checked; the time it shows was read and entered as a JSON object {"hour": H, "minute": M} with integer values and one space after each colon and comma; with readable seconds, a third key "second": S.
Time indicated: {"hour": 1, "minute": 52}
